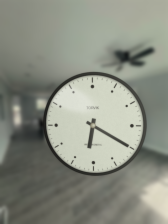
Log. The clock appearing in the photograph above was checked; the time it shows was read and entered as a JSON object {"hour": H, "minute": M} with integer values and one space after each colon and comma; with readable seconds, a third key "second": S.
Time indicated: {"hour": 6, "minute": 20}
